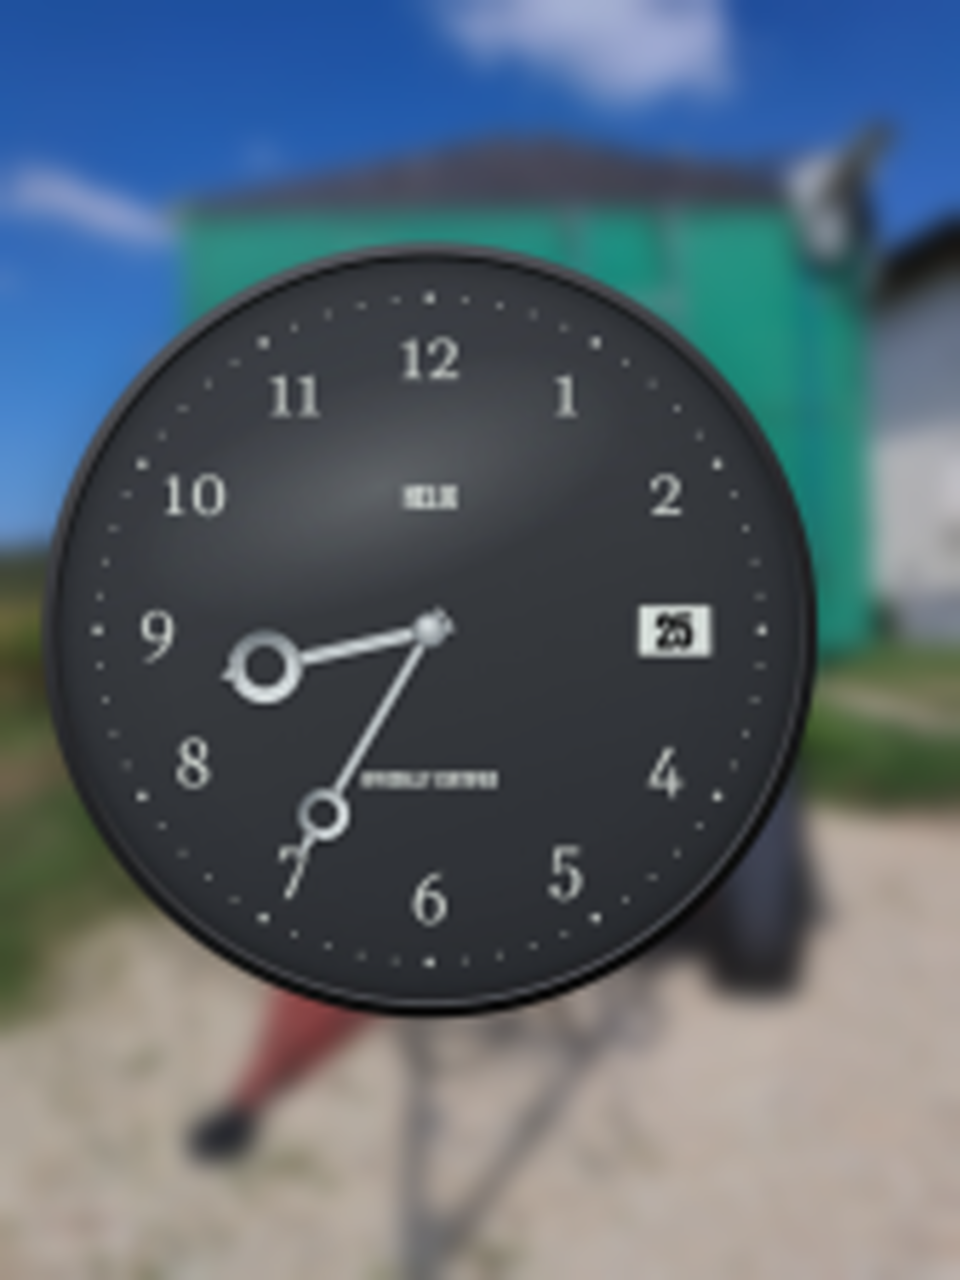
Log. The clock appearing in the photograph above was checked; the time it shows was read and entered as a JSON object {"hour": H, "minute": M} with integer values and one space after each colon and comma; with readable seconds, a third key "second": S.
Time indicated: {"hour": 8, "minute": 35}
